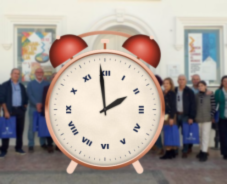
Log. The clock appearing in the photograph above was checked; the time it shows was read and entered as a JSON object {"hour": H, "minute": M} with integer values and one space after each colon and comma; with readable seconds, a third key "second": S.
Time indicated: {"hour": 1, "minute": 59}
